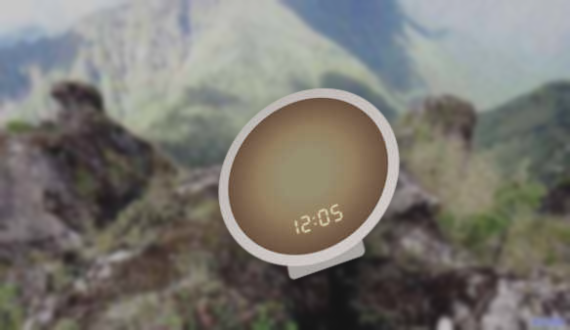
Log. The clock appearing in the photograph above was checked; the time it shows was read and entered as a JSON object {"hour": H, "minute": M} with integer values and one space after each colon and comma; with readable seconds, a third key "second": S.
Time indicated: {"hour": 12, "minute": 5}
